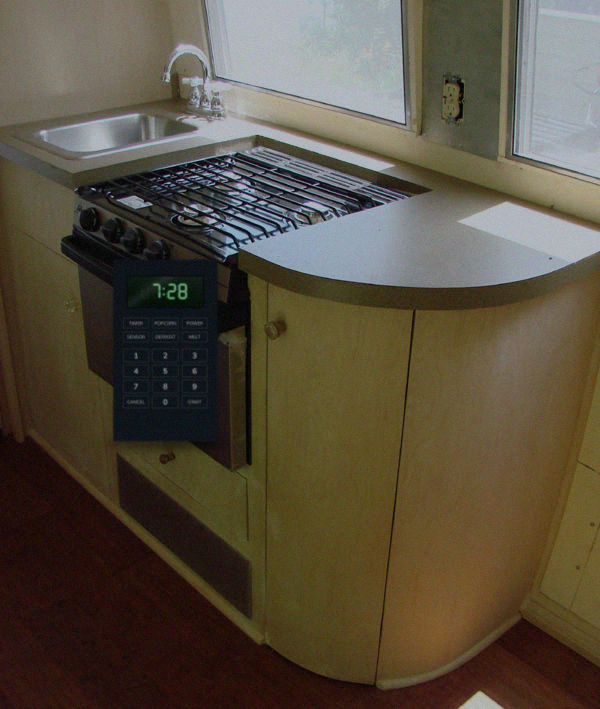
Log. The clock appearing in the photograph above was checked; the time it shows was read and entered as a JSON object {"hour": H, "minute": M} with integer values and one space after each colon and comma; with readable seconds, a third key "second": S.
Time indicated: {"hour": 7, "minute": 28}
